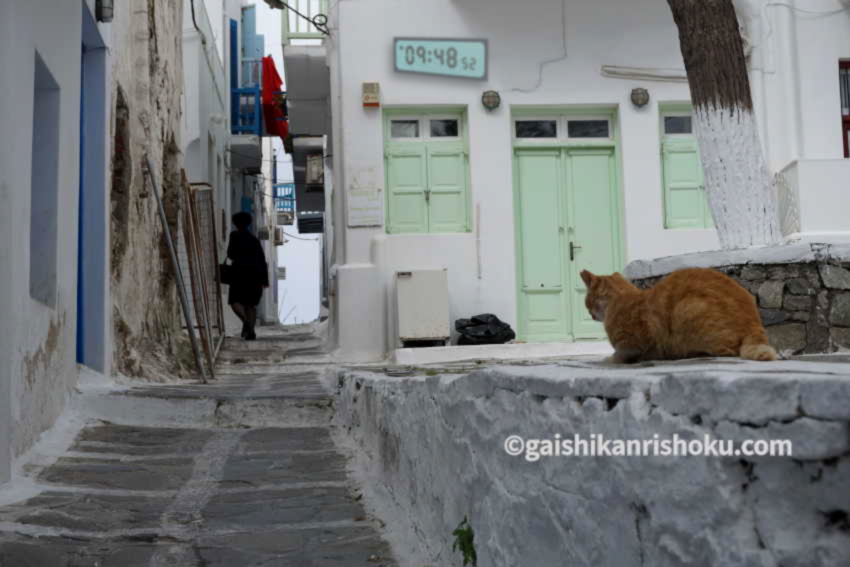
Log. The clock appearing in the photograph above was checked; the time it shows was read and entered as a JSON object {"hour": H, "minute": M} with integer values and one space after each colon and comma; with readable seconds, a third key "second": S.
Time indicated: {"hour": 9, "minute": 48}
